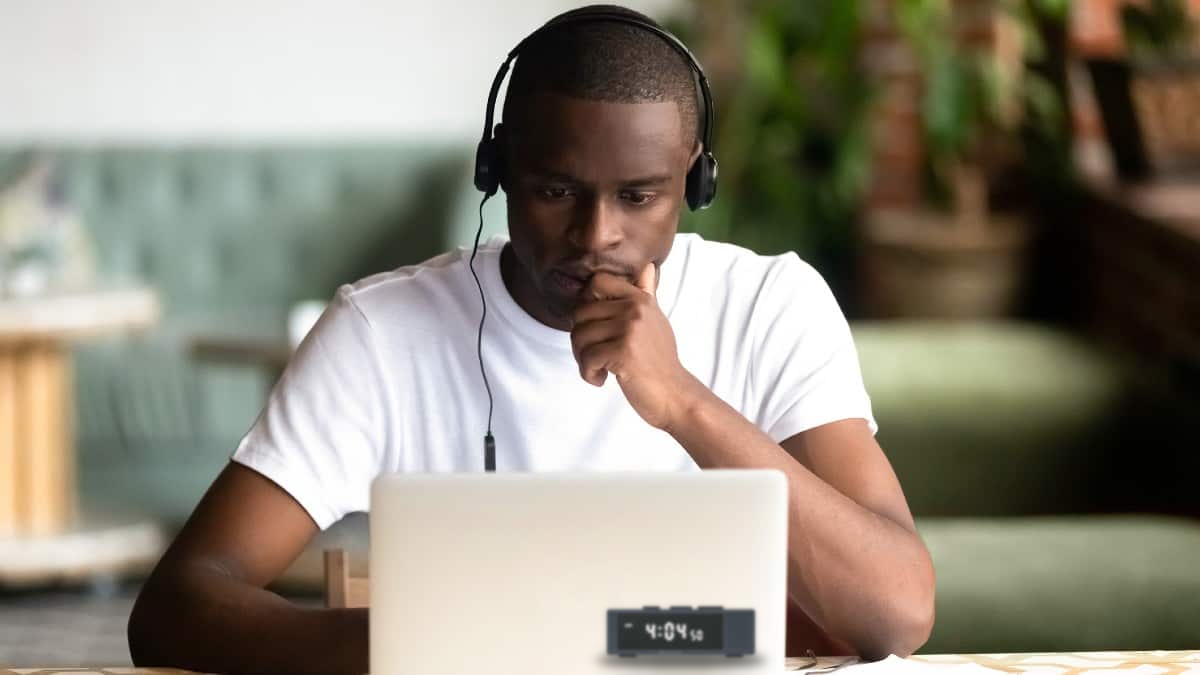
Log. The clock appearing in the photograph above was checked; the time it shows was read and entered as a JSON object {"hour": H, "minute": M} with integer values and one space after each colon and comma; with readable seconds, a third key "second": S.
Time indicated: {"hour": 4, "minute": 4}
